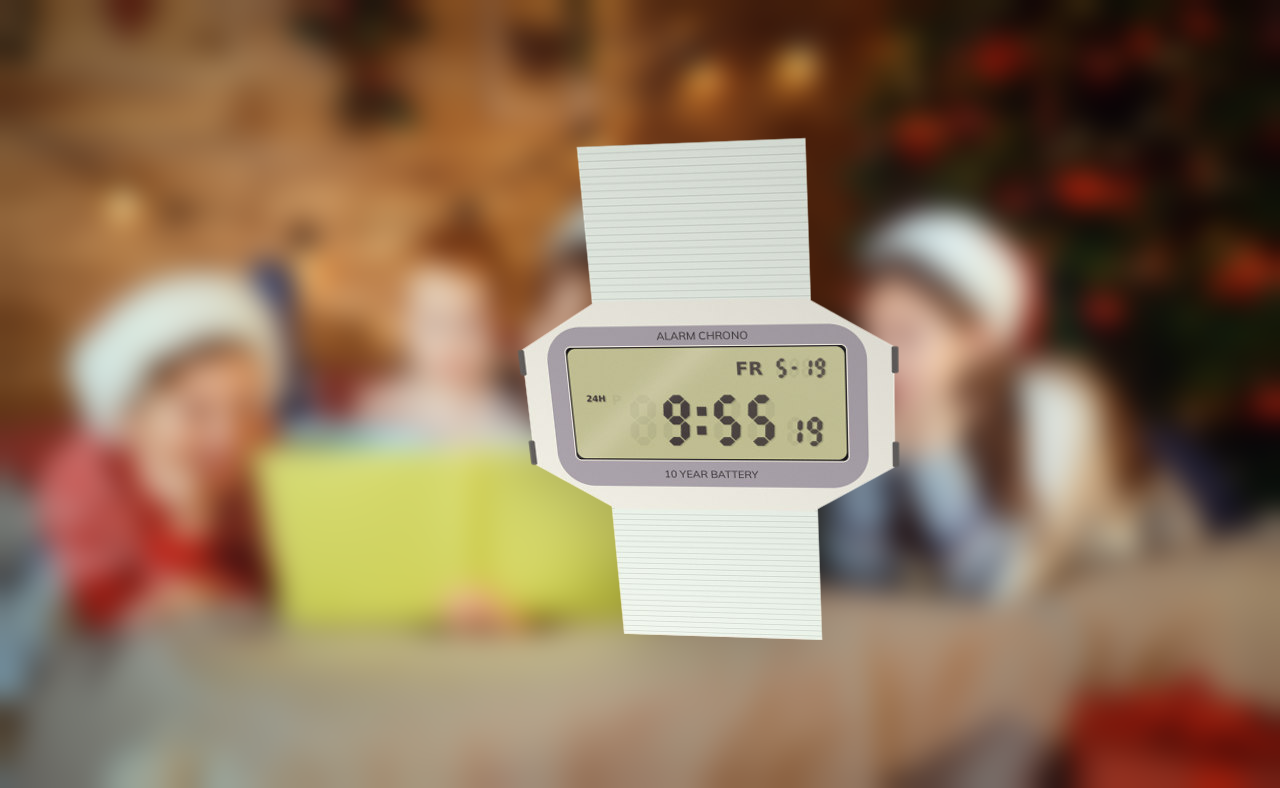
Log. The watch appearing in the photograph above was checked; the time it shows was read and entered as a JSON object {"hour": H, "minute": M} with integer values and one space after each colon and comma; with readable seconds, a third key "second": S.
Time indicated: {"hour": 9, "minute": 55, "second": 19}
